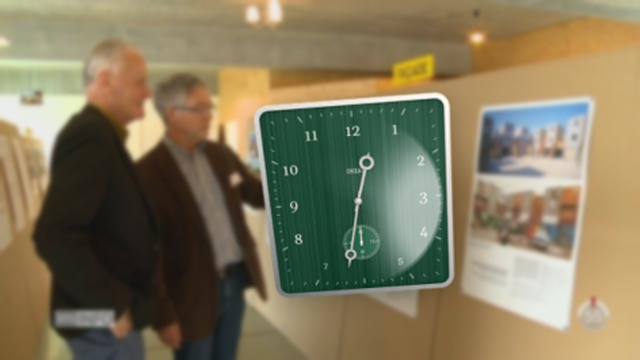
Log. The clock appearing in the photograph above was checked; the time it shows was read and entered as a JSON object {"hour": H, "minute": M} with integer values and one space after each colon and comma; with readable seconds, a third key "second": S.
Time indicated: {"hour": 12, "minute": 32}
